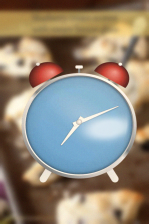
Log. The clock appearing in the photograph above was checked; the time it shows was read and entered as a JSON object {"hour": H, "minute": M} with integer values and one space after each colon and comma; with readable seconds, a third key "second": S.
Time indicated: {"hour": 7, "minute": 11}
